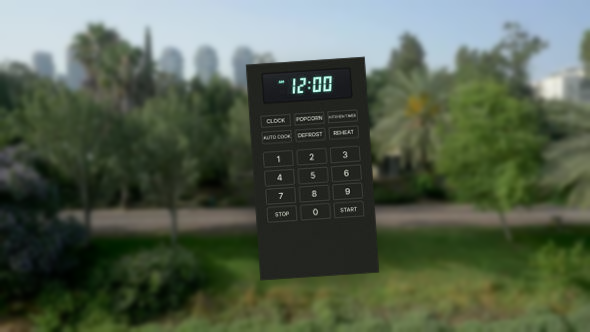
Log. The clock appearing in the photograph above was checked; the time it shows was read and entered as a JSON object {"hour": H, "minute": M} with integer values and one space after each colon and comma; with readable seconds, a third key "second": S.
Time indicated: {"hour": 12, "minute": 0}
